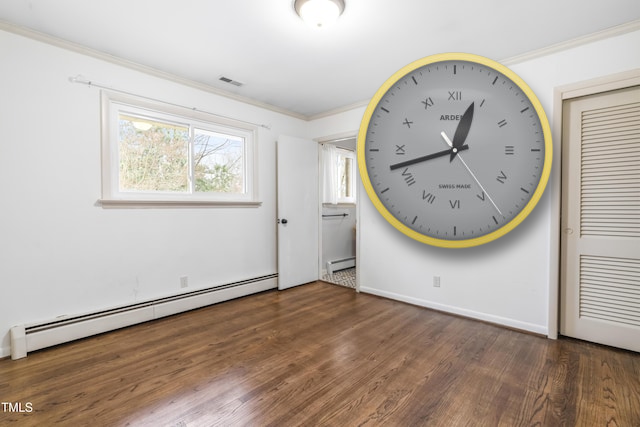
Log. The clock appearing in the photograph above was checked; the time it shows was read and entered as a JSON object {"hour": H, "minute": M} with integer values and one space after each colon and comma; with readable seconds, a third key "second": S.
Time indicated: {"hour": 12, "minute": 42, "second": 24}
